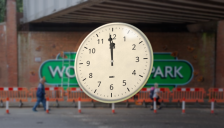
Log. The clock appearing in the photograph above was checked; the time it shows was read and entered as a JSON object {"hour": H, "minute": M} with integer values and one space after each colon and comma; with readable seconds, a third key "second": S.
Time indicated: {"hour": 11, "minute": 59}
